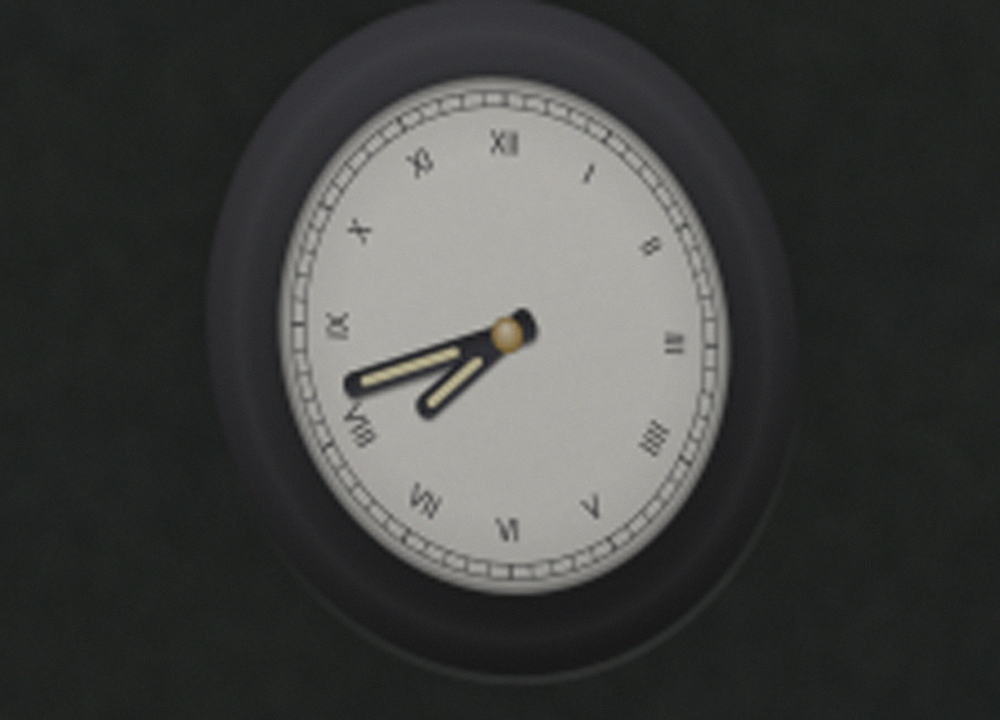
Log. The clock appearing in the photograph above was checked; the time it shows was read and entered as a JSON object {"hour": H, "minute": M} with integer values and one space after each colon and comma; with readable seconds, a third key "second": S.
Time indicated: {"hour": 7, "minute": 42}
